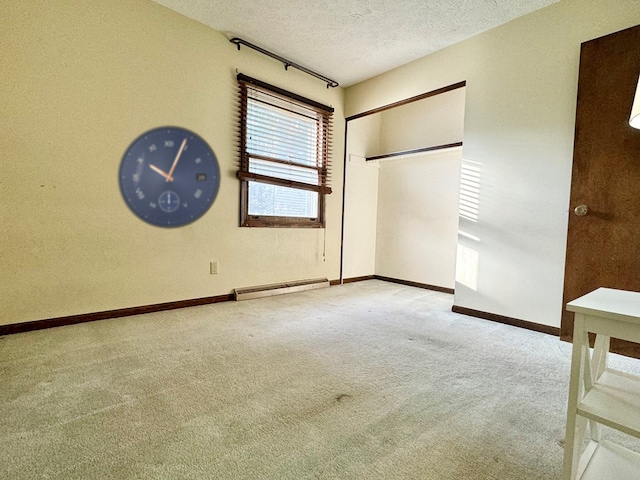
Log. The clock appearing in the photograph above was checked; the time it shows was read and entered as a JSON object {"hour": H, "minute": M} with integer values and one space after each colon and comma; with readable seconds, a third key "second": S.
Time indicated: {"hour": 10, "minute": 4}
